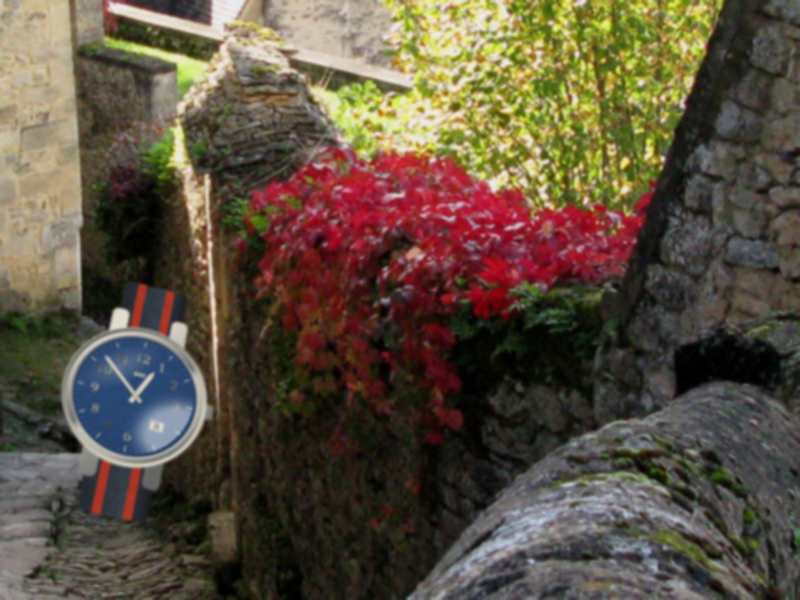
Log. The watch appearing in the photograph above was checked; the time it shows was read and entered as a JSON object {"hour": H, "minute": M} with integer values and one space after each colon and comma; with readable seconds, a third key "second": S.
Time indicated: {"hour": 12, "minute": 52}
